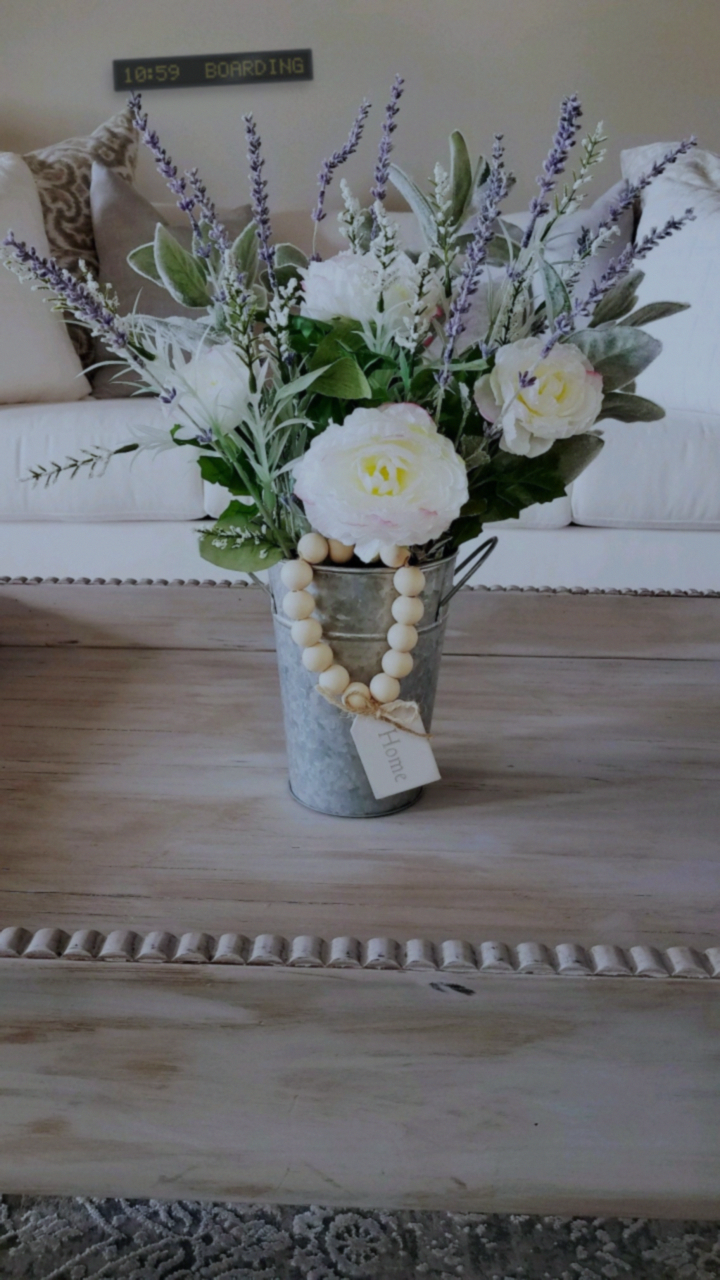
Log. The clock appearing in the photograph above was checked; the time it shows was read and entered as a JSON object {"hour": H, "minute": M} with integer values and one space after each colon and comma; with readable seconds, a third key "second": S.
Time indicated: {"hour": 10, "minute": 59}
